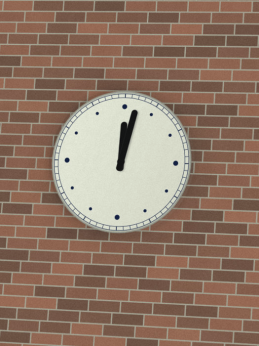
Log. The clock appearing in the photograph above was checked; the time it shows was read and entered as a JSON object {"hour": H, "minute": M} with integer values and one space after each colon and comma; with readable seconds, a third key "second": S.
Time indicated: {"hour": 12, "minute": 2}
